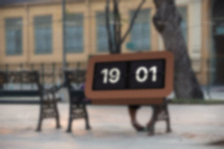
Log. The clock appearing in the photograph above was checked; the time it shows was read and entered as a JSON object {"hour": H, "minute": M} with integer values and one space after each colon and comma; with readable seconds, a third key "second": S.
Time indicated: {"hour": 19, "minute": 1}
